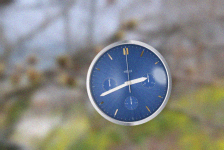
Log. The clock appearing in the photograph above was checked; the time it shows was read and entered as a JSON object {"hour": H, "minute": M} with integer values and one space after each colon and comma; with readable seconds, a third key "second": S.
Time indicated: {"hour": 2, "minute": 42}
